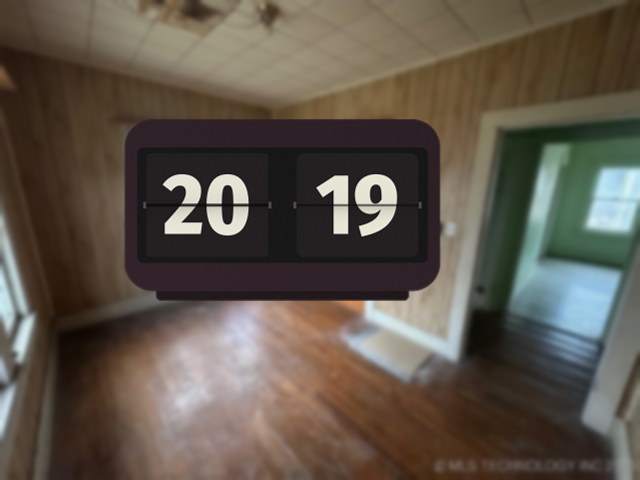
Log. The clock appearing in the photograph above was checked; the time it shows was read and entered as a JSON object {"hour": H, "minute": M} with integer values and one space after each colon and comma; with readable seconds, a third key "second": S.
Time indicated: {"hour": 20, "minute": 19}
